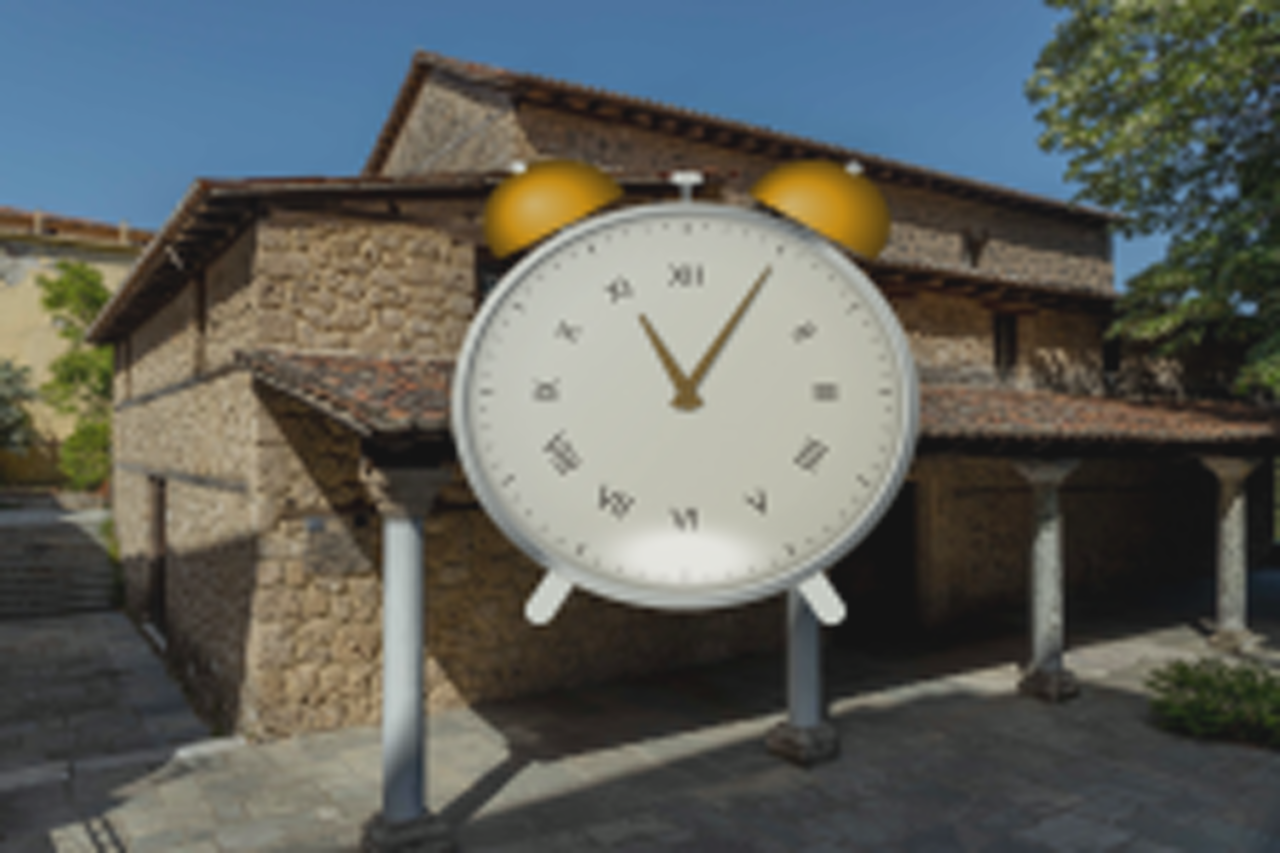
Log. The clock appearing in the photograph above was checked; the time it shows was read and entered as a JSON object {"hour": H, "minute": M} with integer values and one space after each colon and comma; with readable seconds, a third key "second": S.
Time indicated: {"hour": 11, "minute": 5}
